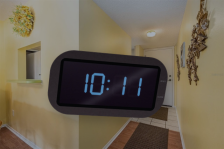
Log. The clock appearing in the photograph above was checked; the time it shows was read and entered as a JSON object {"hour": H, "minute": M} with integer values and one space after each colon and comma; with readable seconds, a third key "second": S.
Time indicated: {"hour": 10, "minute": 11}
